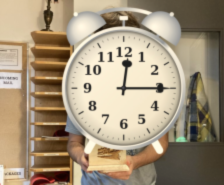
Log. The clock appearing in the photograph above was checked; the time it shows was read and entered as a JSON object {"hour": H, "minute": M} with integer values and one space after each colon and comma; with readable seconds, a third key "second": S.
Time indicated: {"hour": 12, "minute": 15}
